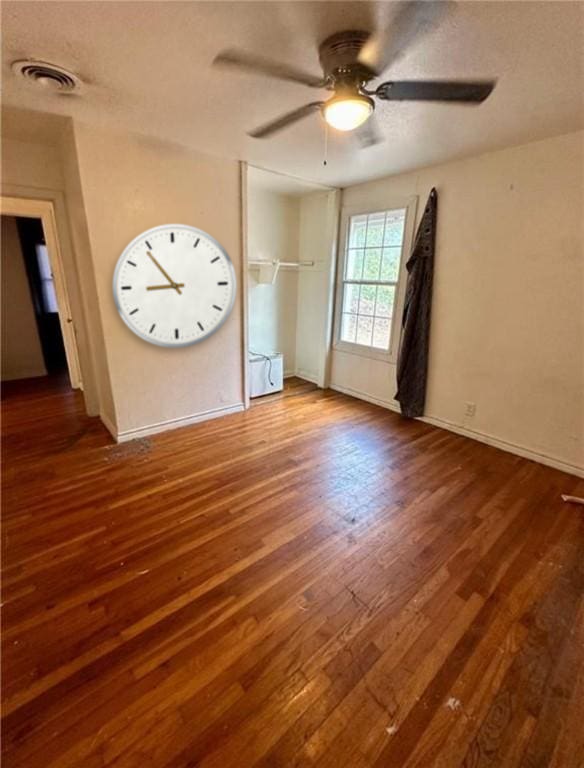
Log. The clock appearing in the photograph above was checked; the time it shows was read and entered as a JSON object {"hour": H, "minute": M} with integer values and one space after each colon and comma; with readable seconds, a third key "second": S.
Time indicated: {"hour": 8, "minute": 54}
